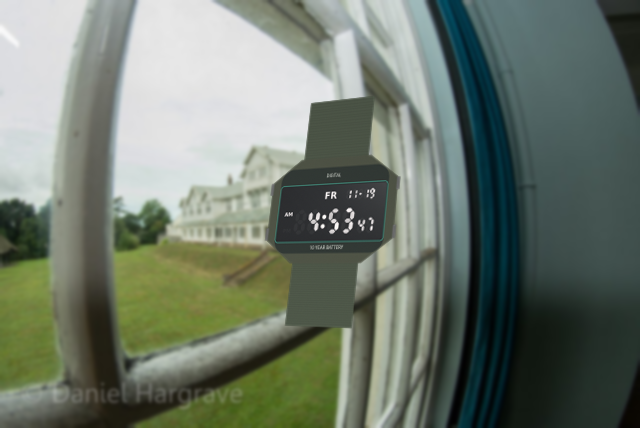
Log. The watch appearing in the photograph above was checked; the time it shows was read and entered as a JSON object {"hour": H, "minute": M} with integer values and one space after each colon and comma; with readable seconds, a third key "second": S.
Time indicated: {"hour": 4, "minute": 53, "second": 47}
